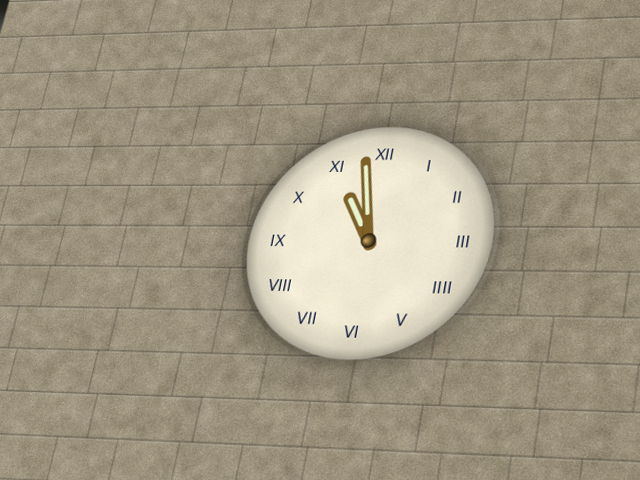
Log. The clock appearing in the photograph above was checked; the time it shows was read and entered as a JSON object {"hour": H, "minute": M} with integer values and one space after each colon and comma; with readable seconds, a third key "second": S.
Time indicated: {"hour": 10, "minute": 58}
